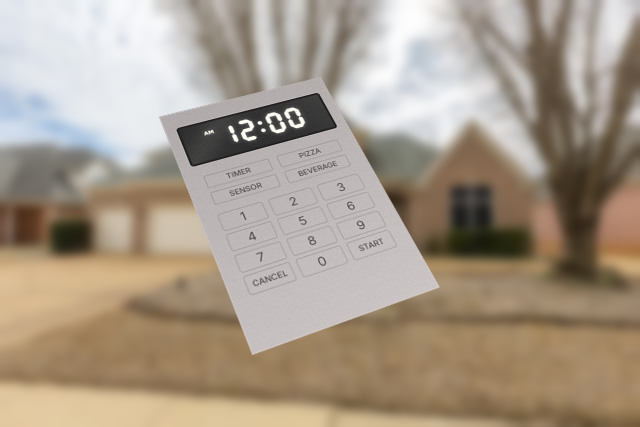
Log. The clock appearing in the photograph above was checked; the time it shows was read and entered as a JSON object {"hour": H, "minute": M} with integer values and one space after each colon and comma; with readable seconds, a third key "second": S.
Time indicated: {"hour": 12, "minute": 0}
